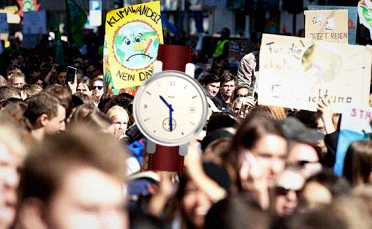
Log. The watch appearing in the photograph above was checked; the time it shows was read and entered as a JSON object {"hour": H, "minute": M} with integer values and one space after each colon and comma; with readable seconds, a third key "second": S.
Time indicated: {"hour": 10, "minute": 29}
